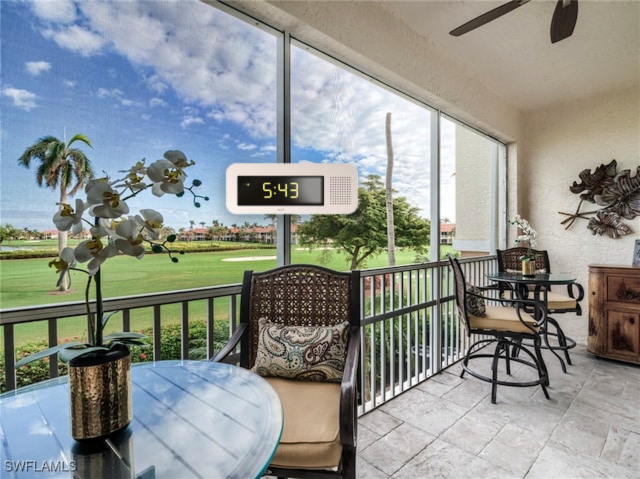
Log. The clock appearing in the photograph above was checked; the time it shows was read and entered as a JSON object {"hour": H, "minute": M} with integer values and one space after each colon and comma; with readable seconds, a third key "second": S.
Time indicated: {"hour": 5, "minute": 43}
